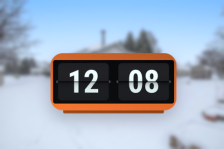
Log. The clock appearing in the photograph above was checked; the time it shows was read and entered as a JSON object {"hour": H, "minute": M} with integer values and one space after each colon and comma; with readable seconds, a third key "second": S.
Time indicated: {"hour": 12, "minute": 8}
